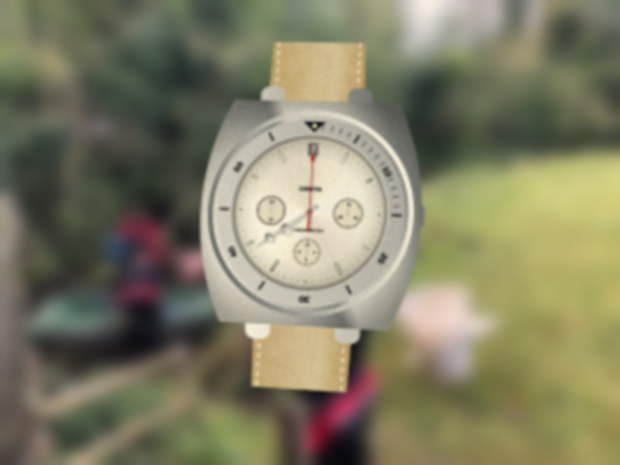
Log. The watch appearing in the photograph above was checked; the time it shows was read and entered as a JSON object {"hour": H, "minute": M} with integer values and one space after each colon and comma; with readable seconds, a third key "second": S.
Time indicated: {"hour": 7, "minute": 39}
